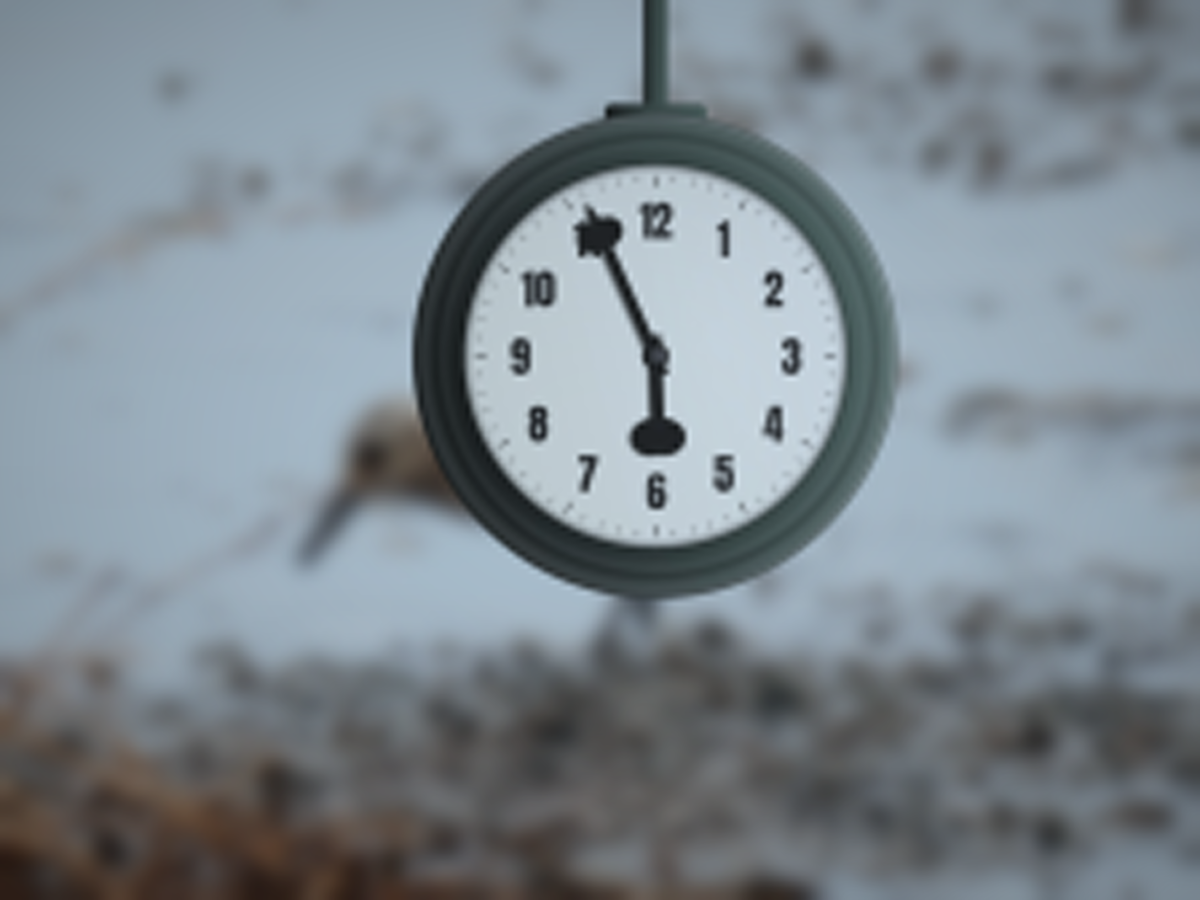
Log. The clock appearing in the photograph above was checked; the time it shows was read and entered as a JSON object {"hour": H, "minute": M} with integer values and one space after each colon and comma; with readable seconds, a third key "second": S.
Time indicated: {"hour": 5, "minute": 56}
